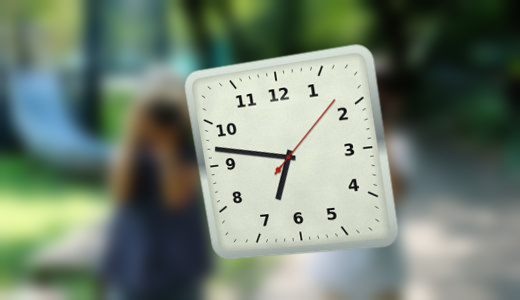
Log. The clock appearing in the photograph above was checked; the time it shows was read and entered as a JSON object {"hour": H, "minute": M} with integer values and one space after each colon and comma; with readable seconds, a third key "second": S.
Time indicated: {"hour": 6, "minute": 47, "second": 8}
